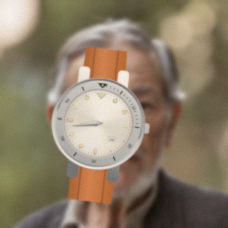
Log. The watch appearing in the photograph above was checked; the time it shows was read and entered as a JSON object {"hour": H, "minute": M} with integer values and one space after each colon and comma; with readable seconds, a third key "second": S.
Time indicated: {"hour": 8, "minute": 43}
